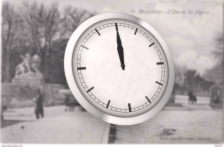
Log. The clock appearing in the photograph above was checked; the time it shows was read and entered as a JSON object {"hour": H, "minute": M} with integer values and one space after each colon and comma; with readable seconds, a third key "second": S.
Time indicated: {"hour": 12, "minute": 0}
